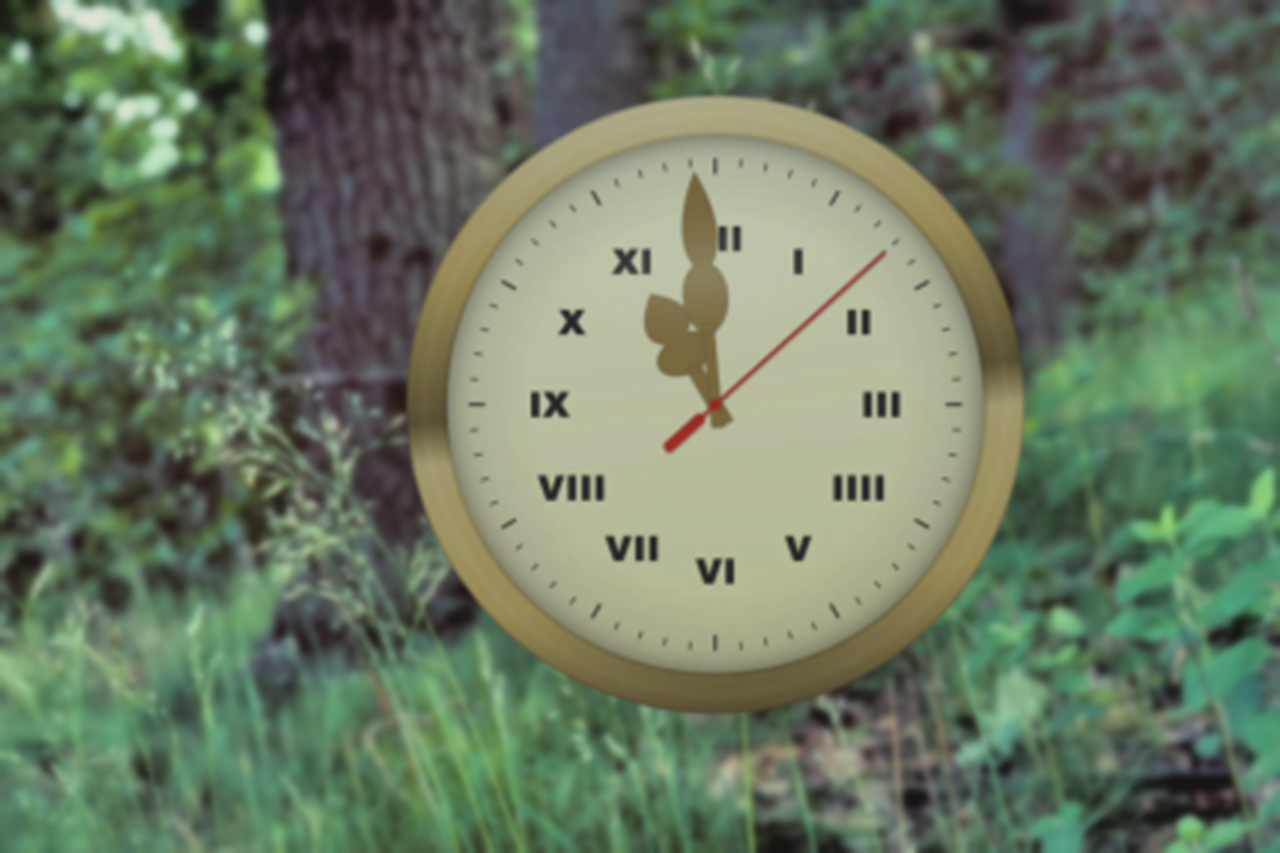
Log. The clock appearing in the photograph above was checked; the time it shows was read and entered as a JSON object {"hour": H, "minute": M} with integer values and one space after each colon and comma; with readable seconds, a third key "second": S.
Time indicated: {"hour": 10, "minute": 59, "second": 8}
